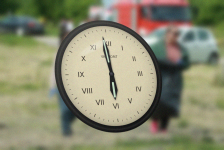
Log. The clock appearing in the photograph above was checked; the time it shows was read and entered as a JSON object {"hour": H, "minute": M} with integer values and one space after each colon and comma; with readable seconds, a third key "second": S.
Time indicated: {"hour": 5, "minute": 59}
